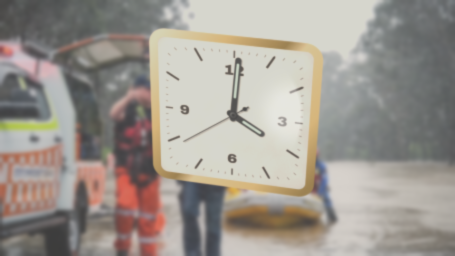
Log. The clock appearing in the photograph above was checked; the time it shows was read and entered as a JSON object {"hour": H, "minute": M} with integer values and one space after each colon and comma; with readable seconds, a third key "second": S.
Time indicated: {"hour": 4, "minute": 0, "second": 39}
